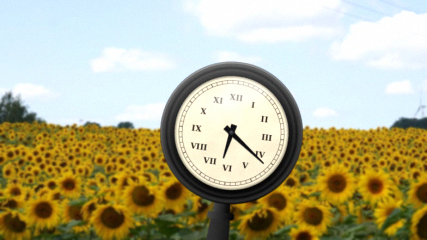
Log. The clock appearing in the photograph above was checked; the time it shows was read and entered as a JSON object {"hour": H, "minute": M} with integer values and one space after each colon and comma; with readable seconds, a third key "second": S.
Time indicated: {"hour": 6, "minute": 21}
